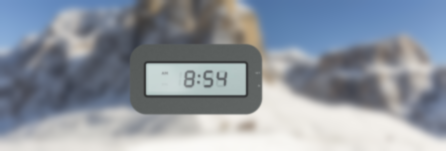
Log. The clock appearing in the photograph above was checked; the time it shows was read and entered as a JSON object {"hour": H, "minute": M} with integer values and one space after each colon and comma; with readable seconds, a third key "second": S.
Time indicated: {"hour": 8, "minute": 54}
